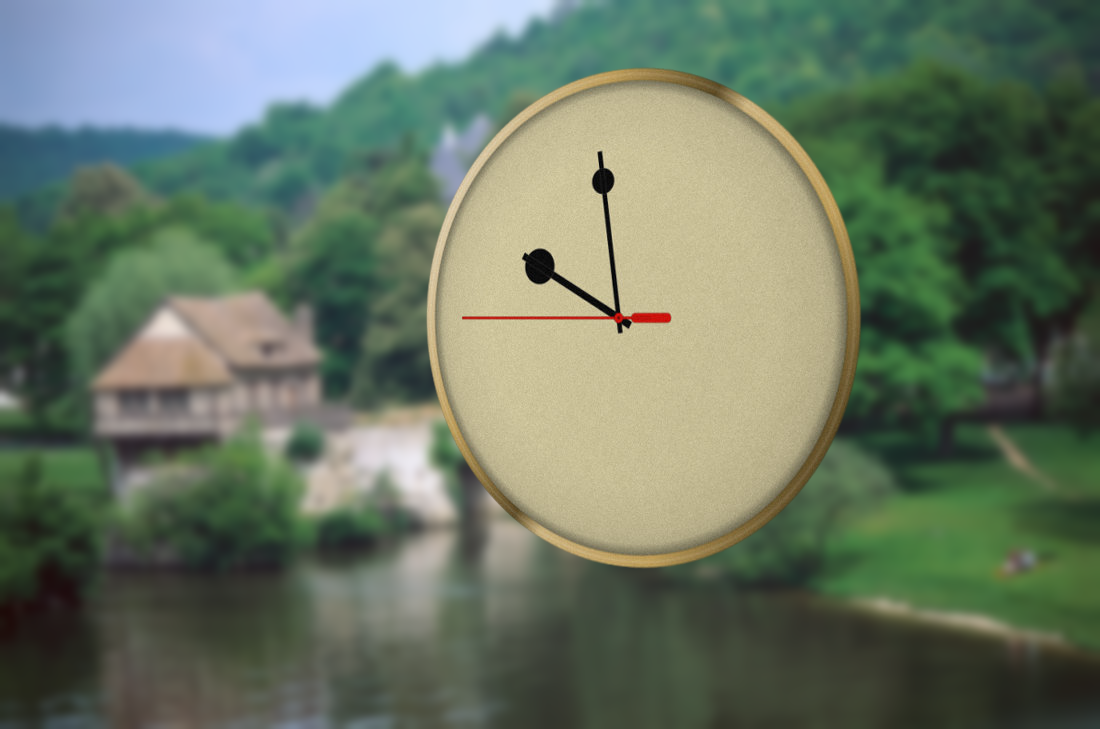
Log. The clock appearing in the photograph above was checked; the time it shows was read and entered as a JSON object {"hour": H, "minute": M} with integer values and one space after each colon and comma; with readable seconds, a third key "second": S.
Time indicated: {"hour": 9, "minute": 58, "second": 45}
